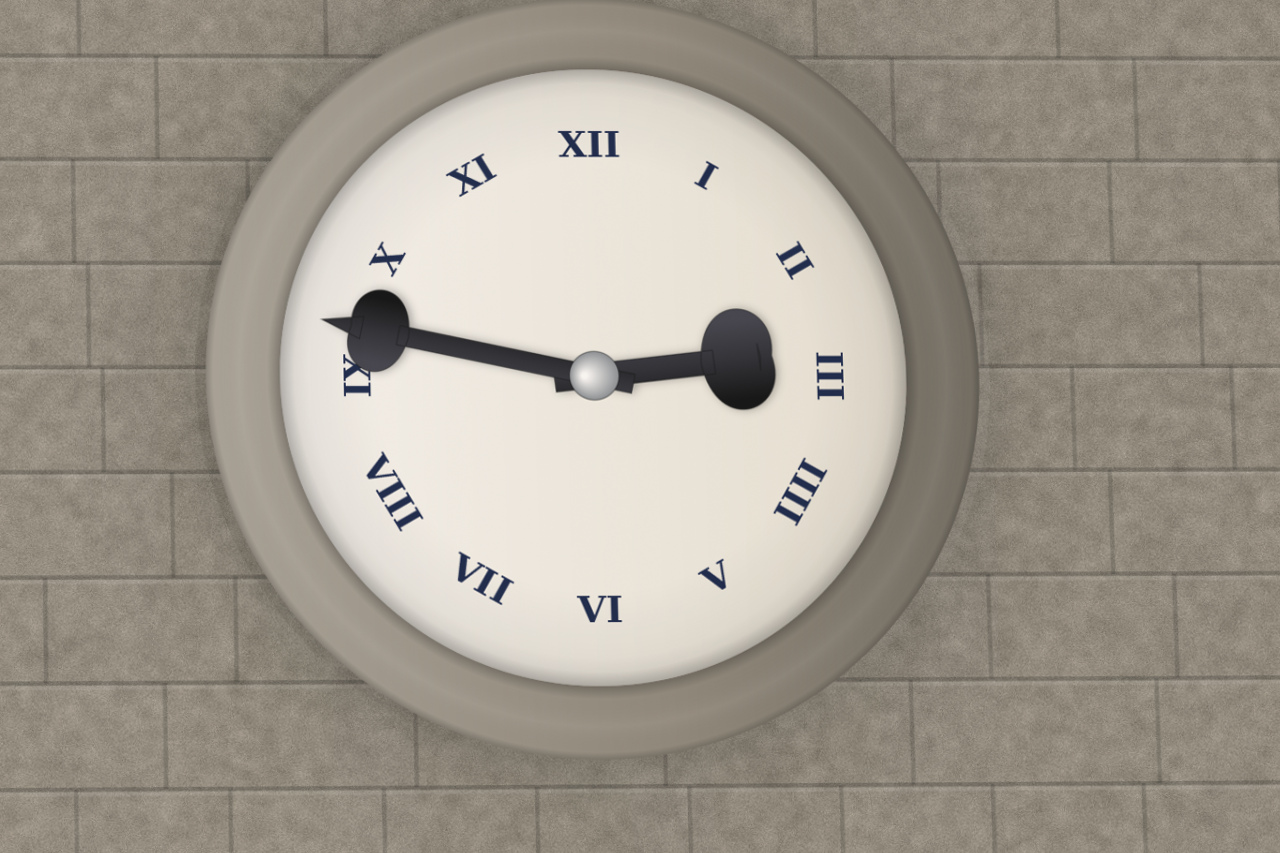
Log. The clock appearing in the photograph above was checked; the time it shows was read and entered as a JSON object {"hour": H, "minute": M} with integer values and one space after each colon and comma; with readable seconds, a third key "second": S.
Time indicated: {"hour": 2, "minute": 47}
